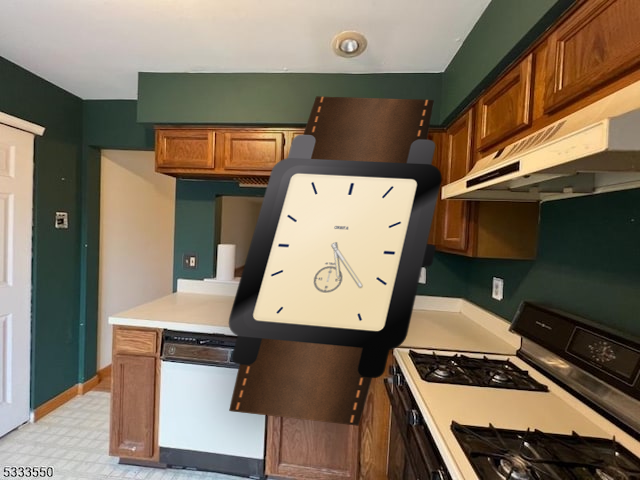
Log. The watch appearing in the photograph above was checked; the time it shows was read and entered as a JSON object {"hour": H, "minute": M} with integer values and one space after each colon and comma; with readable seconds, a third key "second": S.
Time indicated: {"hour": 5, "minute": 23}
